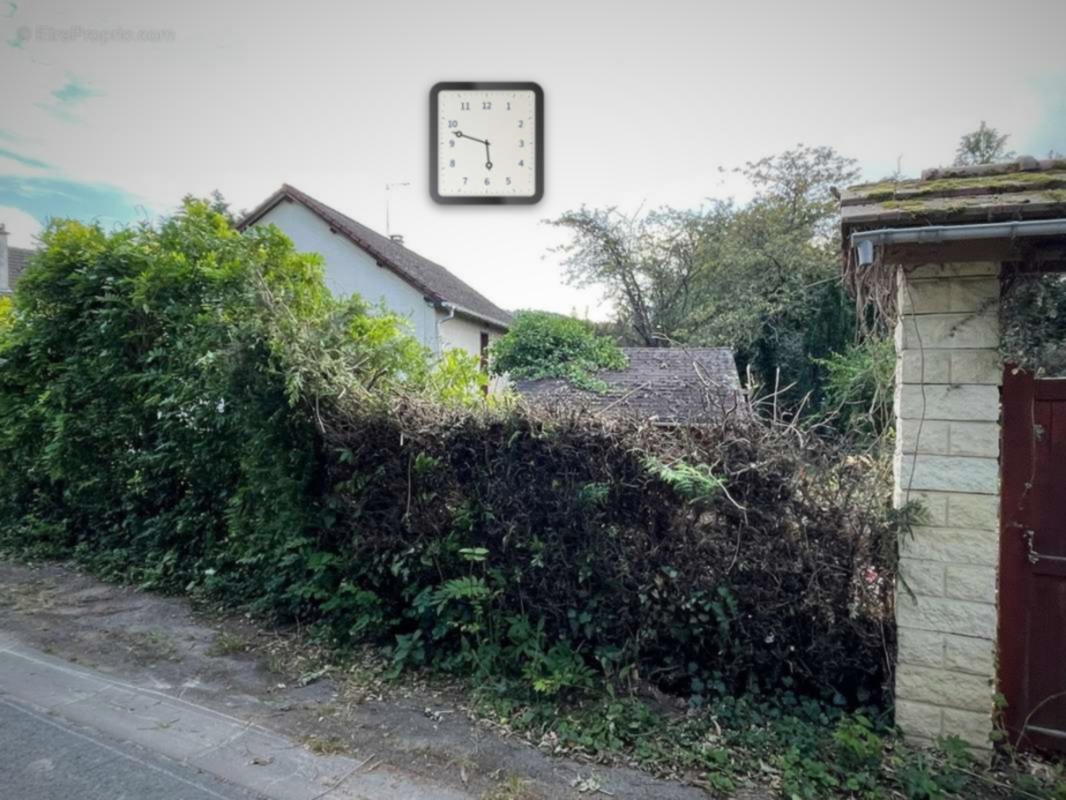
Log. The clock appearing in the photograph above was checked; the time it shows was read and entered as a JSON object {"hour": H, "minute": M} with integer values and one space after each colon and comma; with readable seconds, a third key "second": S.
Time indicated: {"hour": 5, "minute": 48}
